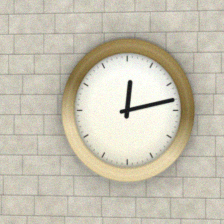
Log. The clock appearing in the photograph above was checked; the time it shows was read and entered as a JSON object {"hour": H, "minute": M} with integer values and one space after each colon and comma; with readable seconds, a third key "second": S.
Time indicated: {"hour": 12, "minute": 13}
